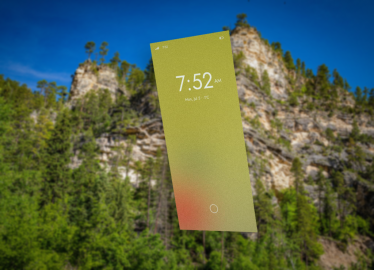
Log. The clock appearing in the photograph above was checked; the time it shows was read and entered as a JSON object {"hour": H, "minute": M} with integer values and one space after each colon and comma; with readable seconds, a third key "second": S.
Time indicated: {"hour": 7, "minute": 52}
